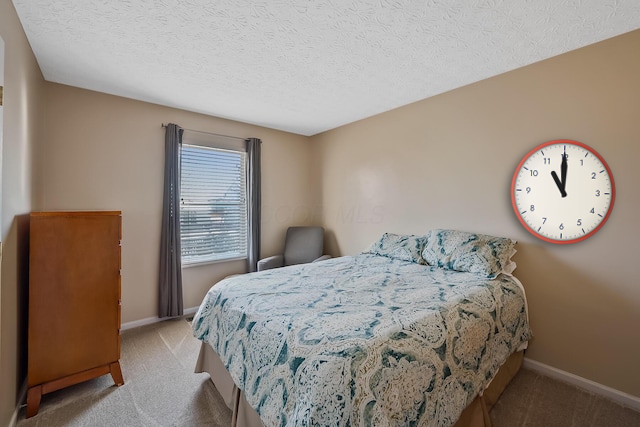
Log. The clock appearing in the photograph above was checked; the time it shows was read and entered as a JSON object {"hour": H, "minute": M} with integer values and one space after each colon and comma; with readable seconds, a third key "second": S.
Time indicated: {"hour": 11, "minute": 0}
